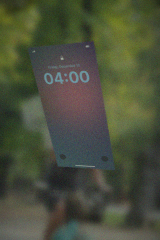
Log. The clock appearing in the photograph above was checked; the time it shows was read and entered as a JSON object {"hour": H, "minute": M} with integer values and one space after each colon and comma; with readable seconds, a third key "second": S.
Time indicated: {"hour": 4, "minute": 0}
